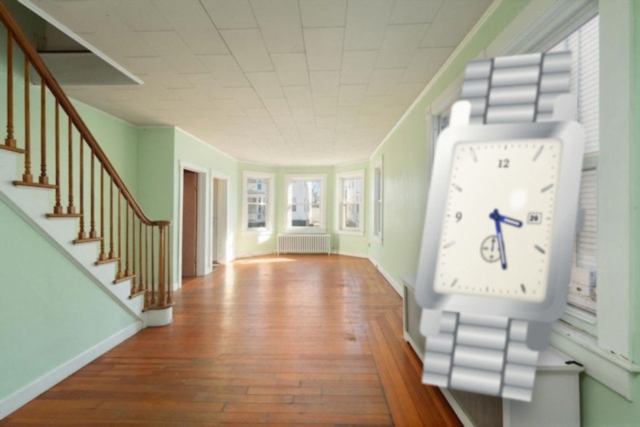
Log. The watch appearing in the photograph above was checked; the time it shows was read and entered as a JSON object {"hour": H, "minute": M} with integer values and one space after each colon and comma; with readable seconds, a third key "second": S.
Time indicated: {"hour": 3, "minute": 27}
